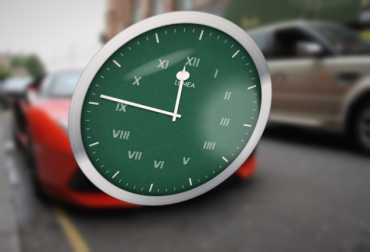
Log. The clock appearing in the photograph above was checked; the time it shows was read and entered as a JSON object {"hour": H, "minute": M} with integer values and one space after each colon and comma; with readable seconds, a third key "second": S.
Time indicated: {"hour": 11, "minute": 46}
